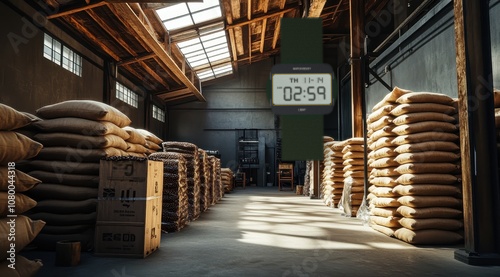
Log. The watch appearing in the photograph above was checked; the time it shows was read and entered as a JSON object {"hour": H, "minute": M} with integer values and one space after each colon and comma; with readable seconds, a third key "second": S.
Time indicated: {"hour": 2, "minute": 59}
